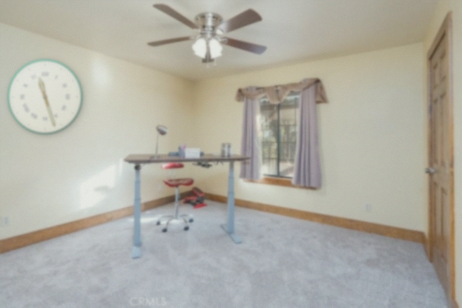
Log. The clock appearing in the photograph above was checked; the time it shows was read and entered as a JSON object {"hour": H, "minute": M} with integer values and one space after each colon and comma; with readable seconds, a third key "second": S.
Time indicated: {"hour": 11, "minute": 27}
